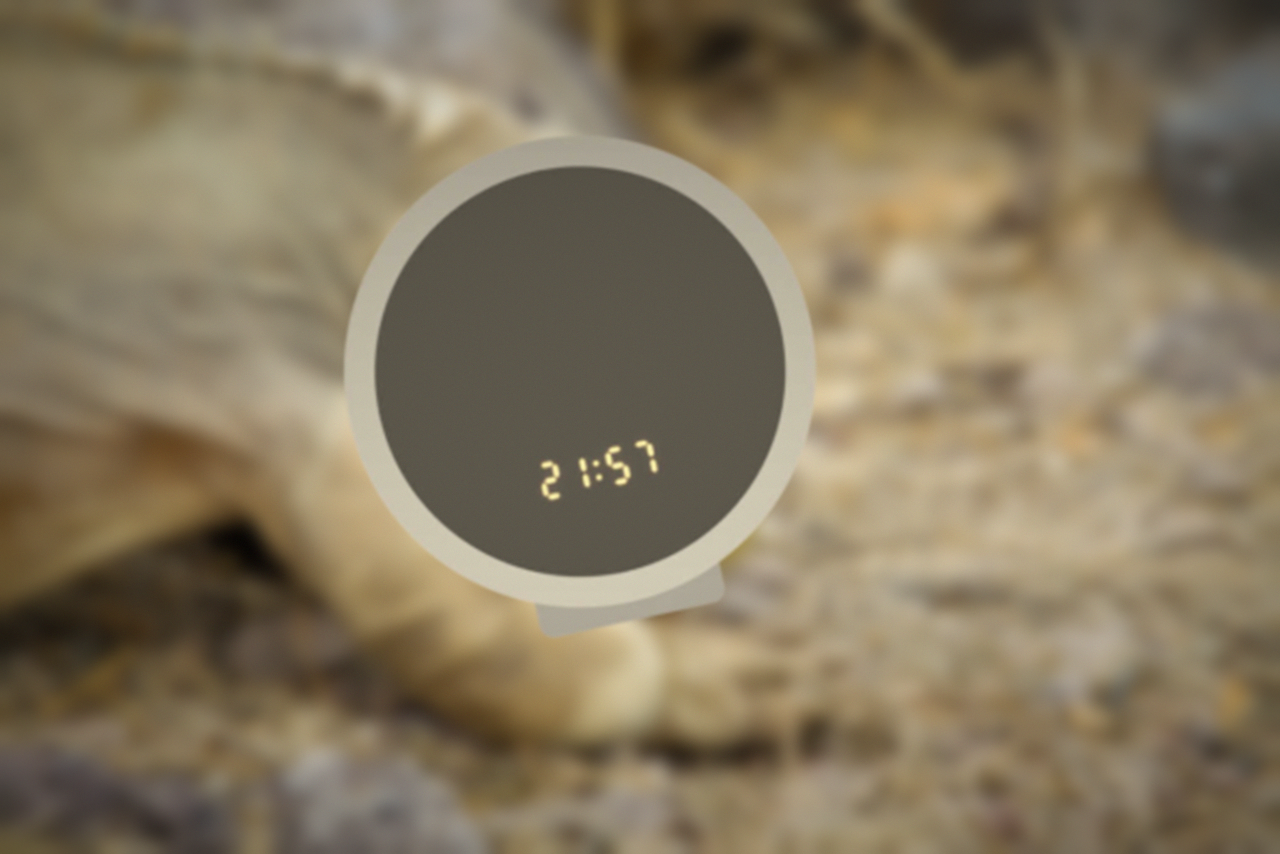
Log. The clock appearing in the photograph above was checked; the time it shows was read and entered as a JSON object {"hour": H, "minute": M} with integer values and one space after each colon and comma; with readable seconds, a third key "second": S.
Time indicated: {"hour": 21, "minute": 57}
